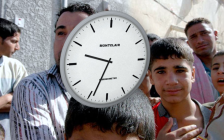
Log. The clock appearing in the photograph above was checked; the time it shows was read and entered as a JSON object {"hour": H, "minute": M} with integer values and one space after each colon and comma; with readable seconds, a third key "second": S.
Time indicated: {"hour": 9, "minute": 34}
